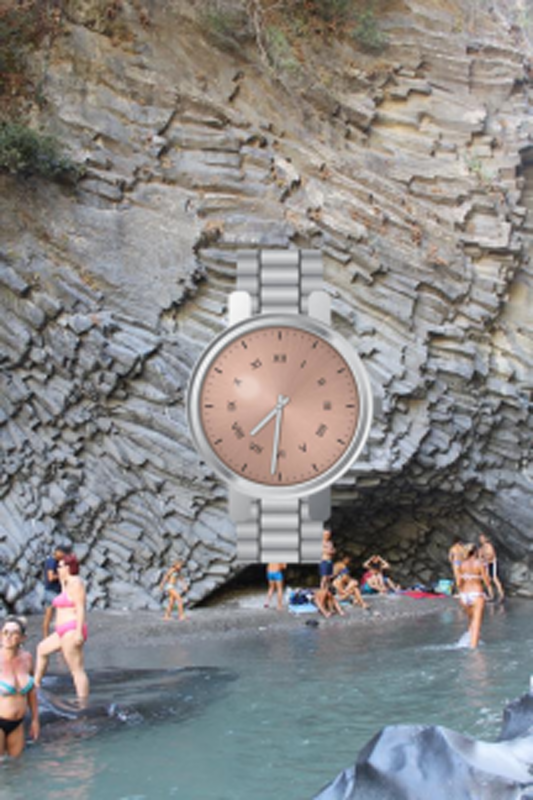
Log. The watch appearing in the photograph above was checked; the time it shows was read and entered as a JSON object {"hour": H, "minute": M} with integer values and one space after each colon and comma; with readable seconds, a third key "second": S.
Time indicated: {"hour": 7, "minute": 31}
